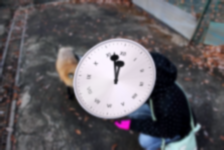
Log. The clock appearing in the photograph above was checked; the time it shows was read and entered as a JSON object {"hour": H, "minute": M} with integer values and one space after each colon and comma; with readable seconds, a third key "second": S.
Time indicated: {"hour": 11, "minute": 57}
